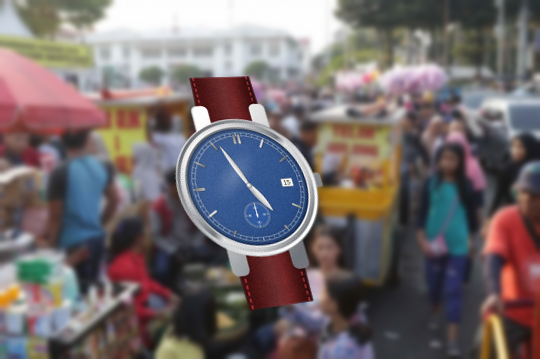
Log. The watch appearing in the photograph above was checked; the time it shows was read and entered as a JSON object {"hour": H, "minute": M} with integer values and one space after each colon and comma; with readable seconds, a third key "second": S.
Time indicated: {"hour": 4, "minute": 56}
